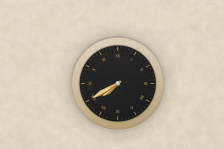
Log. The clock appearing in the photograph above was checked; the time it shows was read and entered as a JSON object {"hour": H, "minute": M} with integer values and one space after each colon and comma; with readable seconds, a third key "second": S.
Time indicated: {"hour": 7, "minute": 40}
